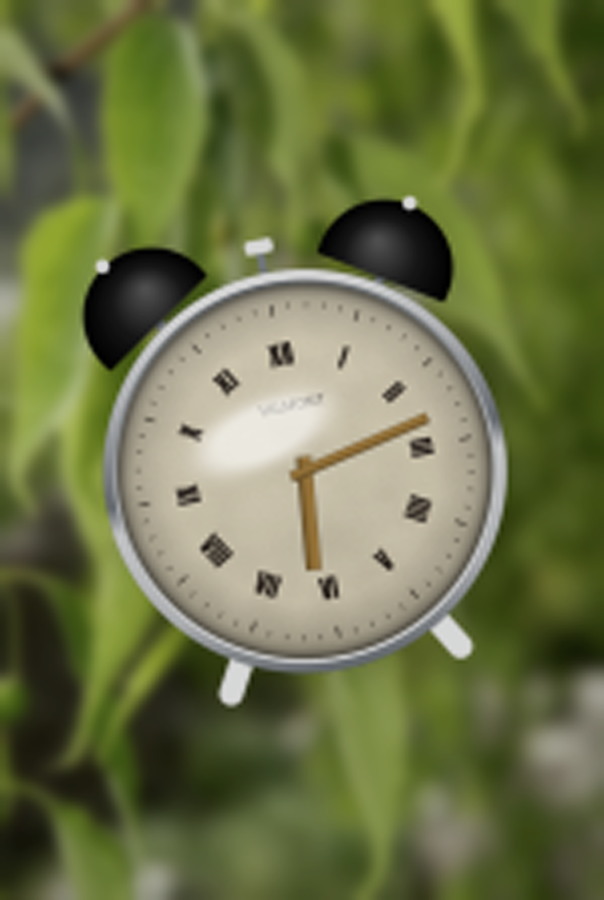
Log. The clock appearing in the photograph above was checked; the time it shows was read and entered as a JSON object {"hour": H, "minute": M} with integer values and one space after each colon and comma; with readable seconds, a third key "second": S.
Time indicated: {"hour": 6, "minute": 13}
